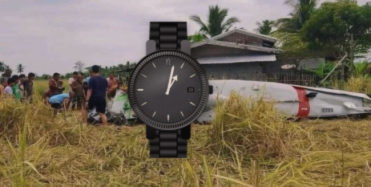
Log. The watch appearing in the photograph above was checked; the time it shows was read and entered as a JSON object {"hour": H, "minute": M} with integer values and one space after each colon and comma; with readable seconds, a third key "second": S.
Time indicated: {"hour": 1, "minute": 2}
